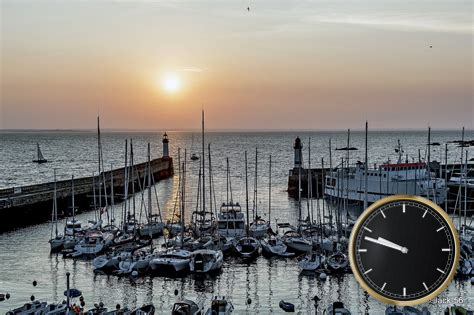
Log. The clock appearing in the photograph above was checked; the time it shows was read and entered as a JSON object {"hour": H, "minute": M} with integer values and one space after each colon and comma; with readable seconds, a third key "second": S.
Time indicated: {"hour": 9, "minute": 48}
